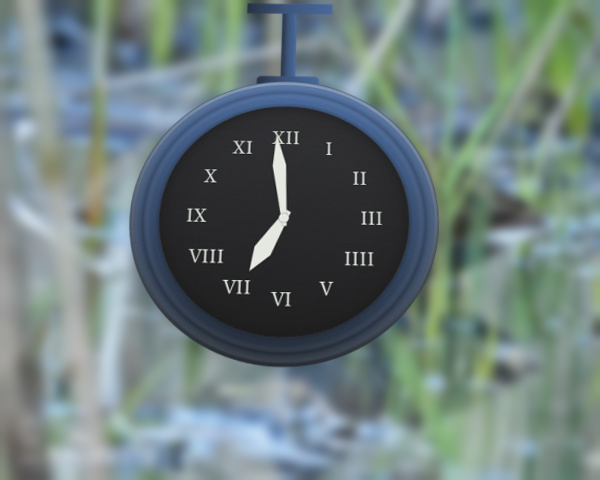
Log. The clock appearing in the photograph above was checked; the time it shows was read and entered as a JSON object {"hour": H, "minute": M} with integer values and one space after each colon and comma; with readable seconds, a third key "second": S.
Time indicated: {"hour": 6, "minute": 59}
